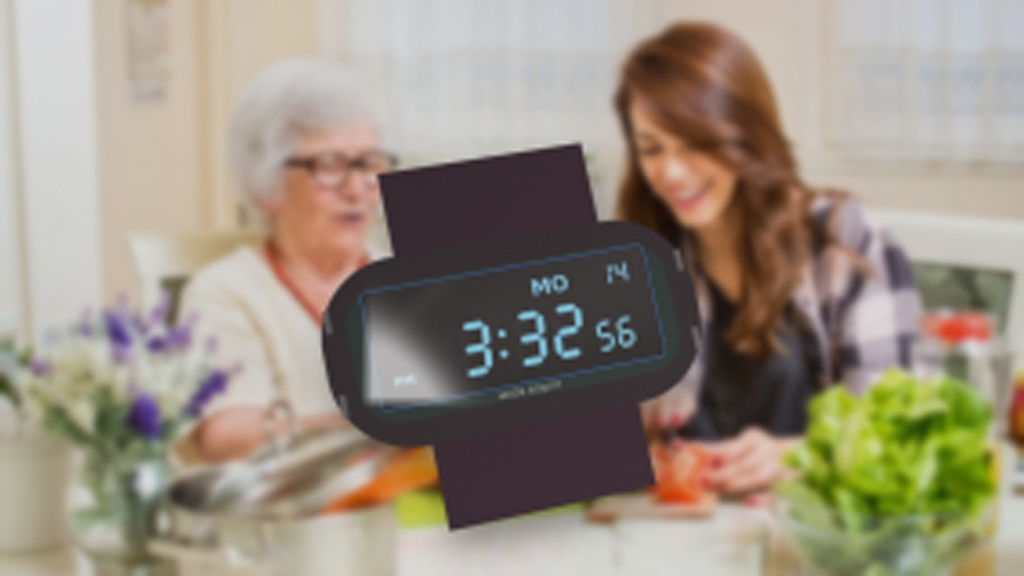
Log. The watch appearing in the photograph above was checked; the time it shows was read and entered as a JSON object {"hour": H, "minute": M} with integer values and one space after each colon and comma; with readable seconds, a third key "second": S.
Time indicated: {"hour": 3, "minute": 32, "second": 56}
